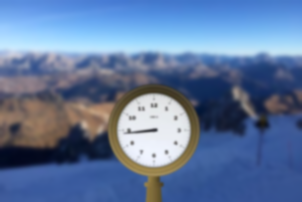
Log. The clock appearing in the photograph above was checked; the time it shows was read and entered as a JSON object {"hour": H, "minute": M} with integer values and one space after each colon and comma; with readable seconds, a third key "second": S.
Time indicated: {"hour": 8, "minute": 44}
